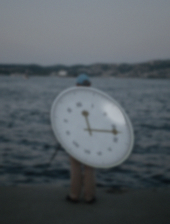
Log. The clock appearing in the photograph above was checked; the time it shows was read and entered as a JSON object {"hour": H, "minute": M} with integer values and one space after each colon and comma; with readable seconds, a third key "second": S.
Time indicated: {"hour": 12, "minute": 17}
